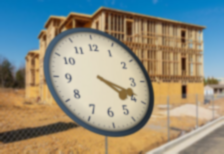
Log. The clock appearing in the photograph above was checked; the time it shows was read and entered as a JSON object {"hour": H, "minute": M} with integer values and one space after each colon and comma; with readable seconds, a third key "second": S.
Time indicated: {"hour": 4, "minute": 19}
